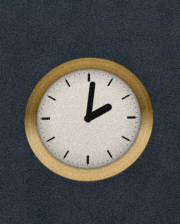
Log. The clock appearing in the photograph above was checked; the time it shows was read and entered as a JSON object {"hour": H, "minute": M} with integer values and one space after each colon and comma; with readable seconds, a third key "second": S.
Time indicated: {"hour": 2, "minute": 1}
